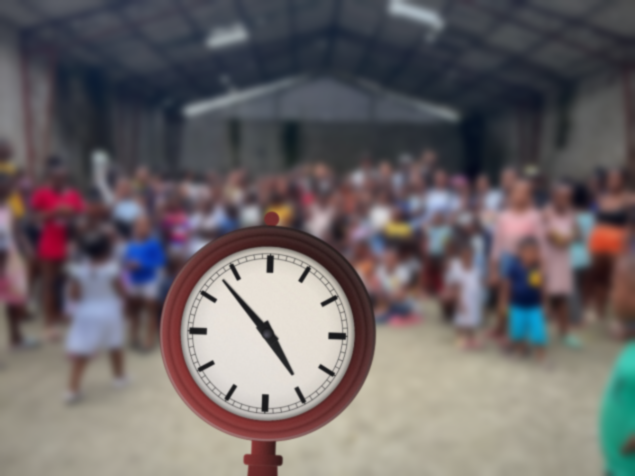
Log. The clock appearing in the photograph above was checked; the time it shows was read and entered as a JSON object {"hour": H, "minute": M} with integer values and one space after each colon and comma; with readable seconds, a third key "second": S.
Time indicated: {"hour": 4, "minute": 53}
